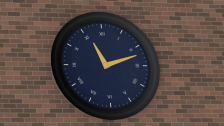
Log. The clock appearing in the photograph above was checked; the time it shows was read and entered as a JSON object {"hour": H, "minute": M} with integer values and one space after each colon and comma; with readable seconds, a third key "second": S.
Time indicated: {"hour": 11, "minute": 12}
